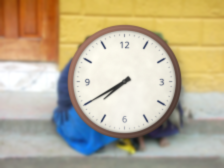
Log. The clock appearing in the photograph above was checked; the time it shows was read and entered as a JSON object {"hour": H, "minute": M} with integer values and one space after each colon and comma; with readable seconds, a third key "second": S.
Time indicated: {"hour": 7, "minute": 40}
